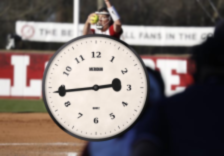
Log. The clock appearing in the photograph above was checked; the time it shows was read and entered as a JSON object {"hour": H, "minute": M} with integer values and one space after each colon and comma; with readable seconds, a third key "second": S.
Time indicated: {"hour": 2, "minute": 44}
